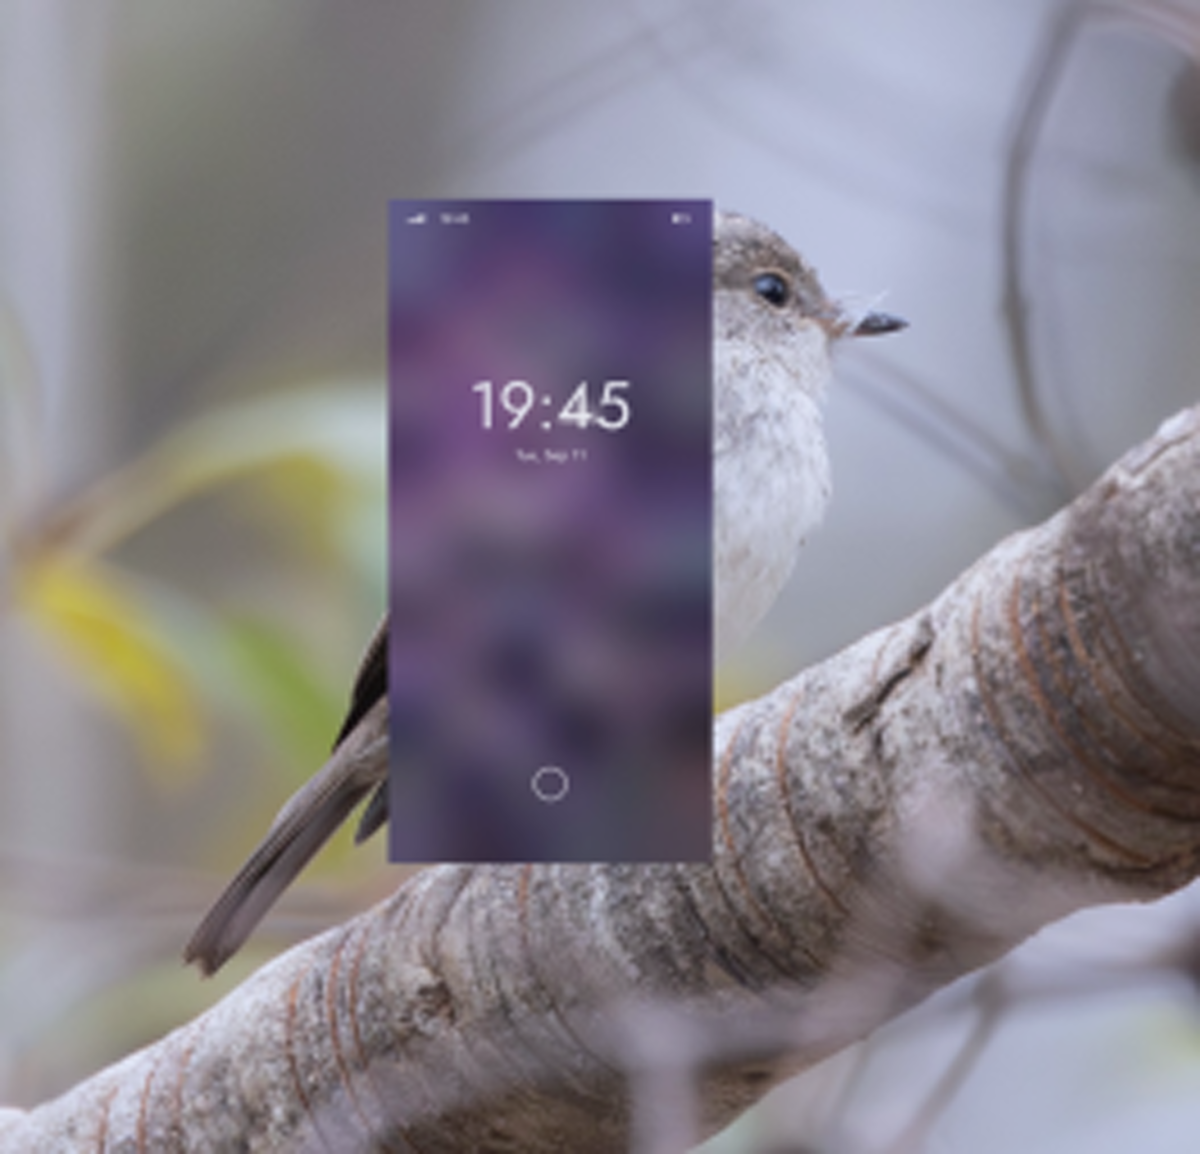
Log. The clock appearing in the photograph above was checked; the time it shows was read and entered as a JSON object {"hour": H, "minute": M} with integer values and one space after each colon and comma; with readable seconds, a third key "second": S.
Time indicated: {"hour": 19, "minute": 45}
